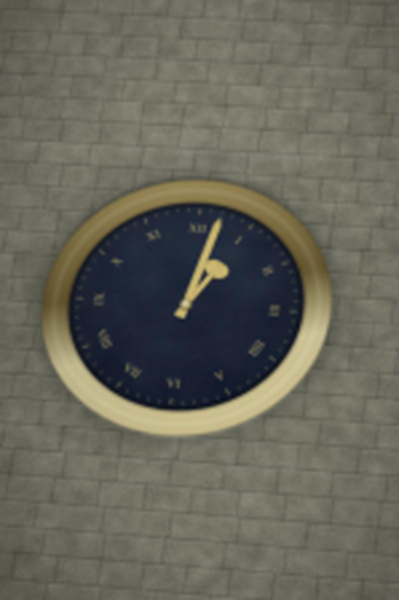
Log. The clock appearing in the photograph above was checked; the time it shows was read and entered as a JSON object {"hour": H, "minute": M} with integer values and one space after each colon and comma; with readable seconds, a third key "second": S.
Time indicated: {"hour": 1, "minute": 2}
